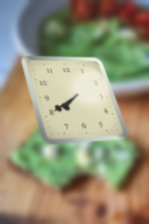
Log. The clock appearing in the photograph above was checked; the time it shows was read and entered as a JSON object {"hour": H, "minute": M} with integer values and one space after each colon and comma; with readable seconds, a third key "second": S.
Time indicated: {"hour": 7, "minute": 40}
